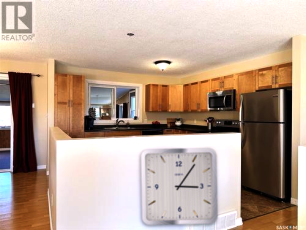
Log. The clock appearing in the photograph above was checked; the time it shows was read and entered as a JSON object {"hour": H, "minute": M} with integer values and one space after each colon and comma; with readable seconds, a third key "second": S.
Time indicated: {"hour": 3, "minute": 6}
